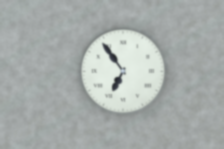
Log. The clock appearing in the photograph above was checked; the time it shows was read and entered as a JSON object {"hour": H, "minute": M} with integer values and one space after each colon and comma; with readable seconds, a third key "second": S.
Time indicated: {"hour": 6, "minute": 54}
